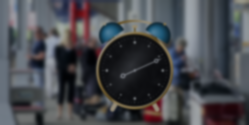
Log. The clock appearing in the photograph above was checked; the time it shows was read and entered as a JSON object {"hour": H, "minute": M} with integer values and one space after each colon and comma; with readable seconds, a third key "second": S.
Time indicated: {"hour": 8, "minute": 11}
